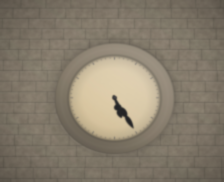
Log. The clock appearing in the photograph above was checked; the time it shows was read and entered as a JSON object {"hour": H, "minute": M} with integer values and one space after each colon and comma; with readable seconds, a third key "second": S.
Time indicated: {"hour": 5, "minute": 25}
